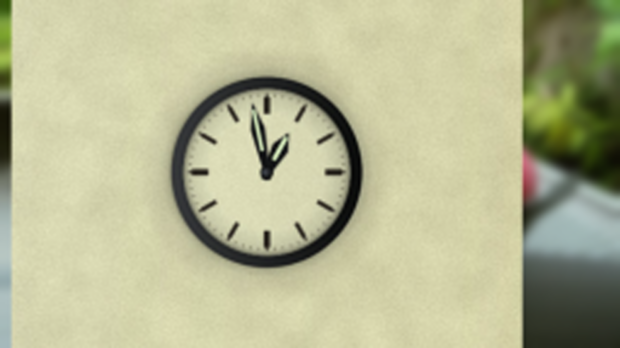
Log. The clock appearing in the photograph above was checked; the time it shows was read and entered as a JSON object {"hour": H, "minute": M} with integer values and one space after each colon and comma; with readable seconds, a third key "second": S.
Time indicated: {"hour": 12, "minute": 58}
